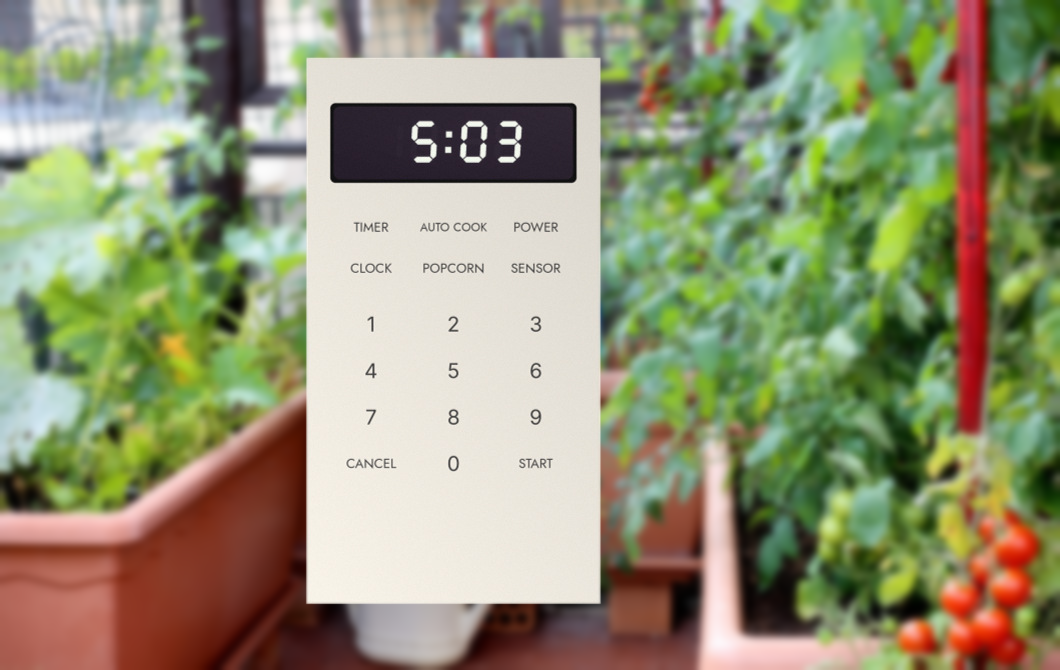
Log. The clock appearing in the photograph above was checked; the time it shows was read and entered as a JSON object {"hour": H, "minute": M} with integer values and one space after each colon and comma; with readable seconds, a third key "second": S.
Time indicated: {"hour": 5, "minute": 3}
